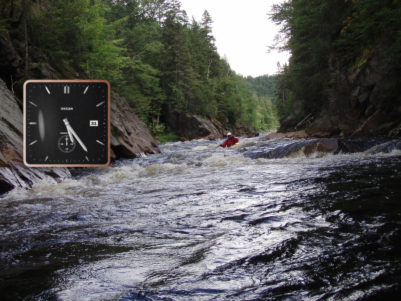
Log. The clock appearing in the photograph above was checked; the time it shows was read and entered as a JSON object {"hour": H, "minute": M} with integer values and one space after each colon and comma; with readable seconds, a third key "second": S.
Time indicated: {"hour": 5, "minute": 24}
